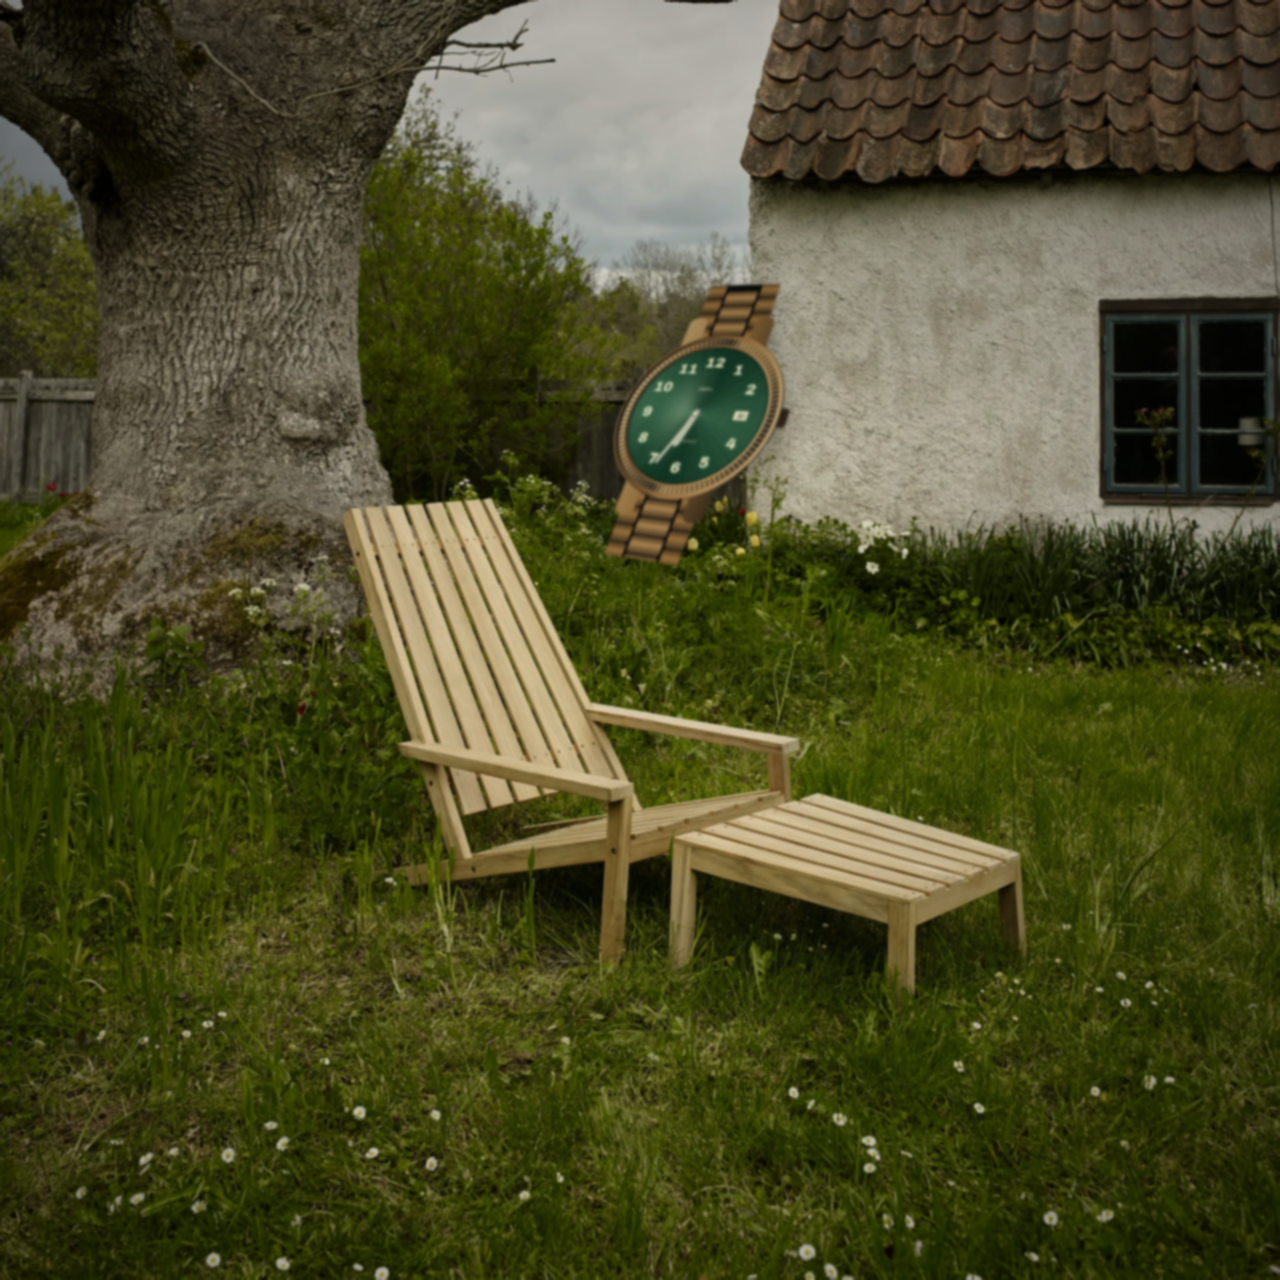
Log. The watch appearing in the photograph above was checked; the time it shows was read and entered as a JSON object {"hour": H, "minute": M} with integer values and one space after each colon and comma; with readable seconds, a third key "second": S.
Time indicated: {"hour": 6, "minute": 34}
